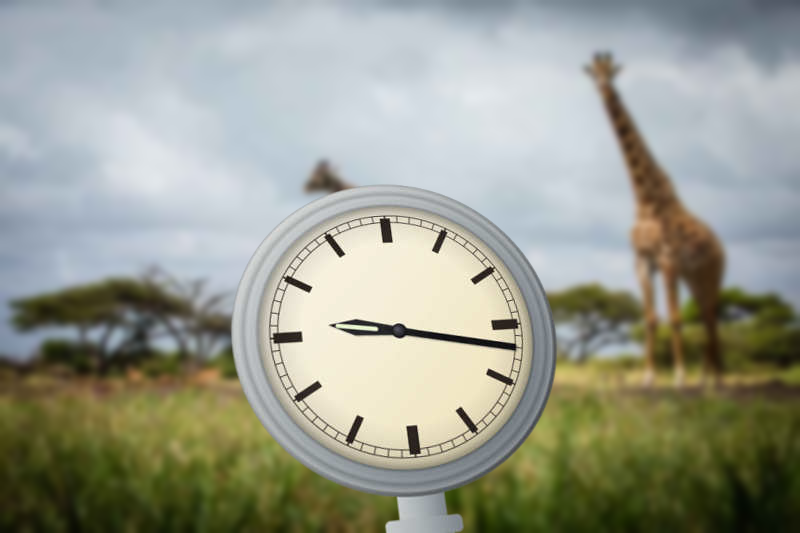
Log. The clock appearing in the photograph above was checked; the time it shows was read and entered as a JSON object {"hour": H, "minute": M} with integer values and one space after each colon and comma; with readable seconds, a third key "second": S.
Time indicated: {"hour": 9, "minute": 17}
